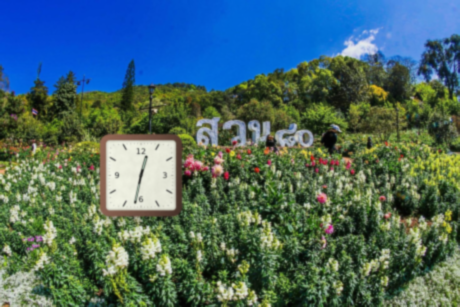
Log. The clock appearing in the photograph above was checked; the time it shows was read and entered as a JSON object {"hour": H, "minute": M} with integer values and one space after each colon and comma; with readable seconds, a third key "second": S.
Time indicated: {"hour": 12, "minute": 32}
